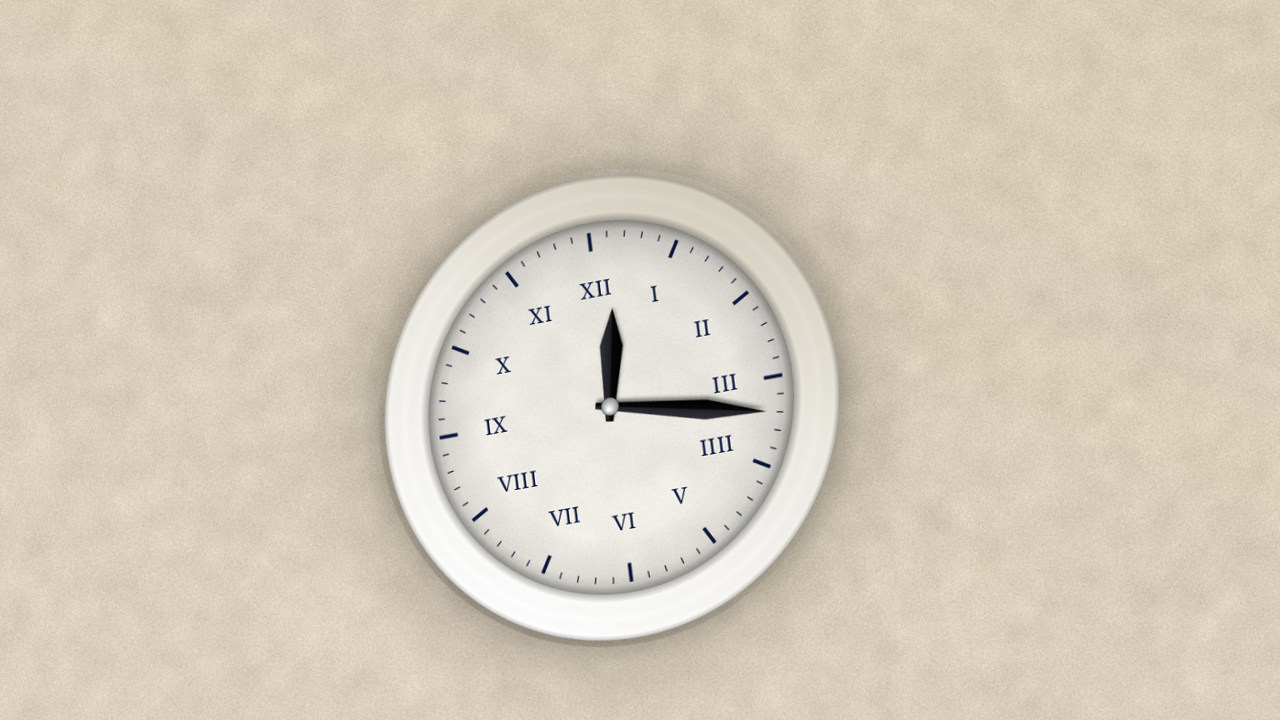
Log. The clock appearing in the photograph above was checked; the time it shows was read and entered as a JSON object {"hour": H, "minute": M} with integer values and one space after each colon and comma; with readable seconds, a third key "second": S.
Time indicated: {"hour": 12, "minute": 17}
